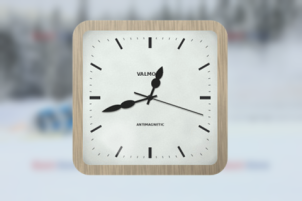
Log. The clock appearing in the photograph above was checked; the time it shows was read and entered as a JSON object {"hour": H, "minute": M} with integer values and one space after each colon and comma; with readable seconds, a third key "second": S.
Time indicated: {"hour": 12, "minute": 42, "second": 18}
